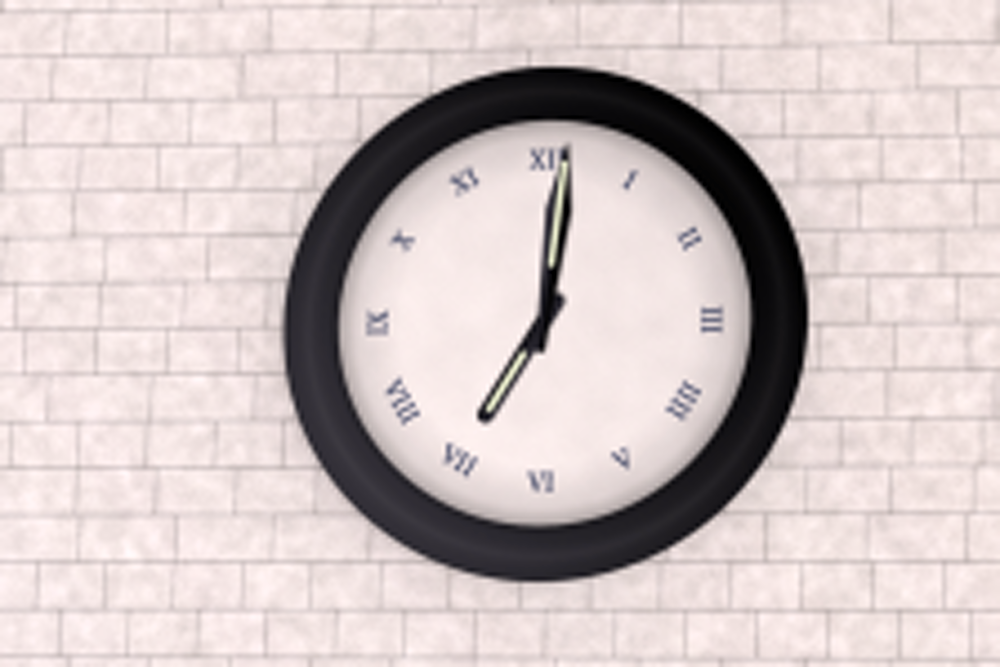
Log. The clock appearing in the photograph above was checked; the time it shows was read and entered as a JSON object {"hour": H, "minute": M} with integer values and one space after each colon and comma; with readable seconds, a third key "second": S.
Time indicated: {"hour": 7, "minute": 1}
